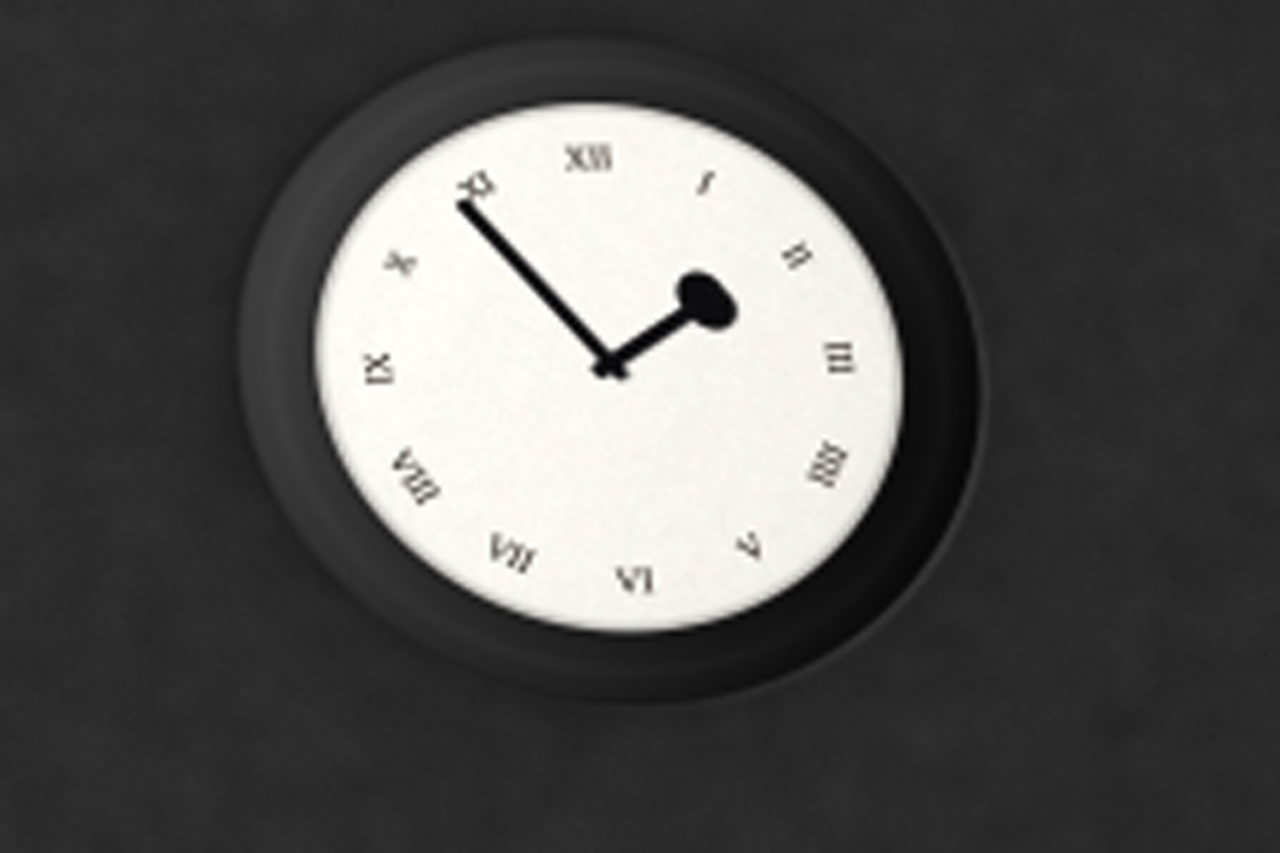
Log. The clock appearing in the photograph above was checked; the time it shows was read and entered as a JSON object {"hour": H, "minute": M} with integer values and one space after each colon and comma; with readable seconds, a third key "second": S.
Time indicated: {"hour": 1, "minute": 54}
